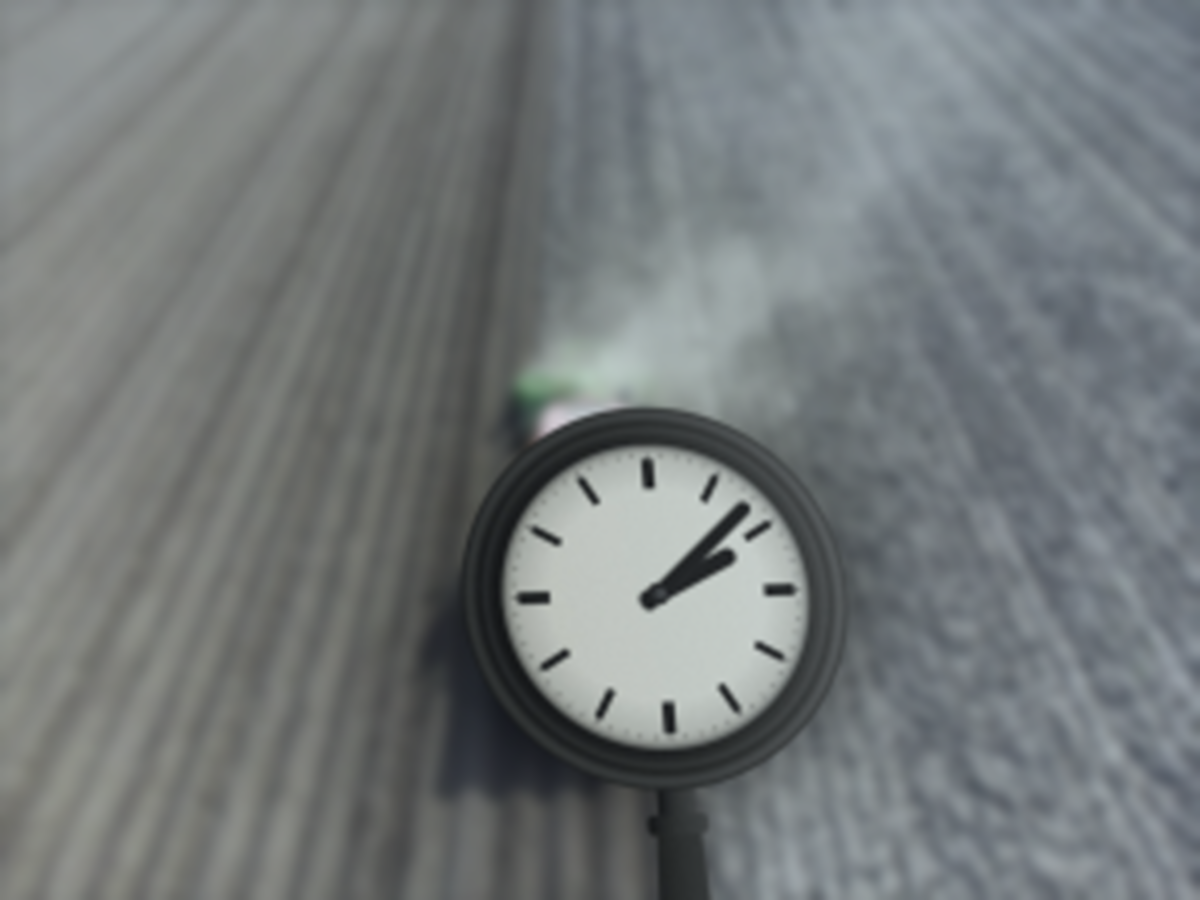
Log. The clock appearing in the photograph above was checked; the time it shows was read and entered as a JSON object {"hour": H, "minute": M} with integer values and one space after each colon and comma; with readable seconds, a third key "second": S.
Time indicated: {"hour": 2, "minute": 8}
